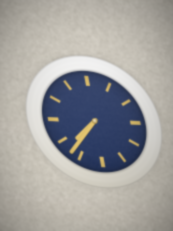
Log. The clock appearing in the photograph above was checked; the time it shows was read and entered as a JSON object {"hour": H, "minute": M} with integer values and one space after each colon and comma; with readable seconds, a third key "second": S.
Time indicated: {"hour": 7, "minute": 37}
